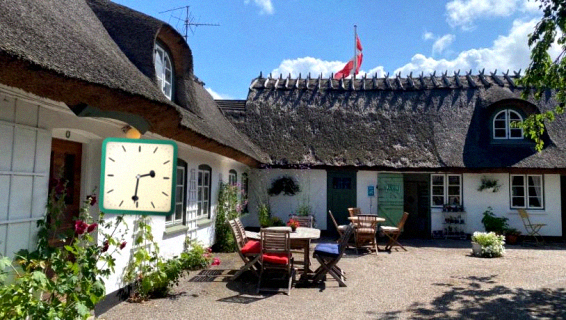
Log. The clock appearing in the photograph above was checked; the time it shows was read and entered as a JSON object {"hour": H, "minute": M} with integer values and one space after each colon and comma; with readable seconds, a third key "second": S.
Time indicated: {"hour": 2, "minute": 31}
